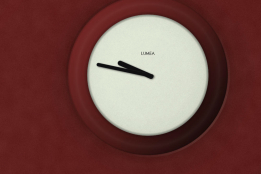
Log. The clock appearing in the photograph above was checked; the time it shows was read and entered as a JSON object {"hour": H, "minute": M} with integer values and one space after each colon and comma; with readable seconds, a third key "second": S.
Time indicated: {"hour": 9, "minute": 47}
